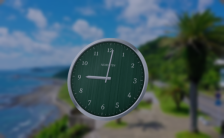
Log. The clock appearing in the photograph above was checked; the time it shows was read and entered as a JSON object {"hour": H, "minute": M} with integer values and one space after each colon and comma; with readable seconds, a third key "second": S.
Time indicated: {"hour": 9, "minute": 1}
